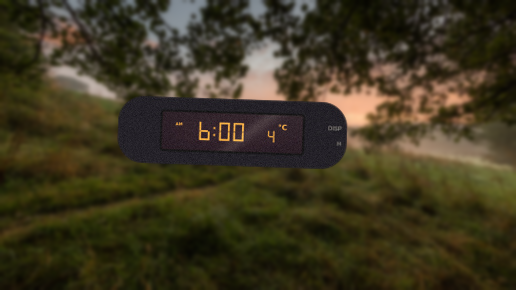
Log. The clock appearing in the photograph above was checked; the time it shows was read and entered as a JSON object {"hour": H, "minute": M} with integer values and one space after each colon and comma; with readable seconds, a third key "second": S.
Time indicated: {"hour": 6, "minute": 0}
